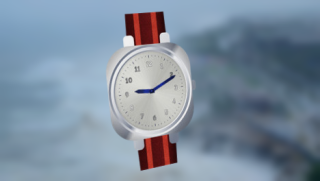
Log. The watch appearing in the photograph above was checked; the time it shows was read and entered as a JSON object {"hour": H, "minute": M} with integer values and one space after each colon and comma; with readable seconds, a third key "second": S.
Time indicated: {"hour": 9, "minute": 11}
